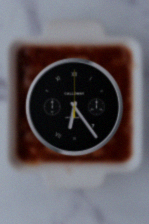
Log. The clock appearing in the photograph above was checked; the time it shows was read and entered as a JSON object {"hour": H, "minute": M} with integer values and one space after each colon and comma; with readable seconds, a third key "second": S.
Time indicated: {"hour": 6, "minute": 24}
